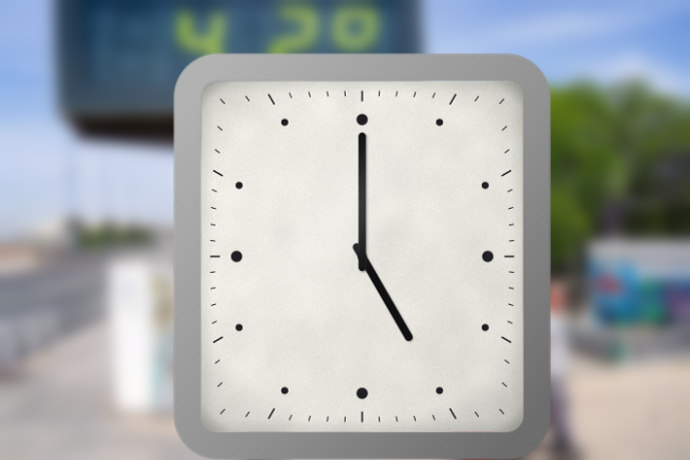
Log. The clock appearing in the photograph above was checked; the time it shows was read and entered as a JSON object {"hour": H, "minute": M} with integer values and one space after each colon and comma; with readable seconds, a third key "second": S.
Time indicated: {"hour": 5, "minute": 0}
